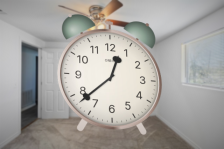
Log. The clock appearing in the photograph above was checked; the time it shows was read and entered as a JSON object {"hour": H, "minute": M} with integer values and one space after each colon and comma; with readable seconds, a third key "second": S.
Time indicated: {"hour": 12, "minute": 38}
